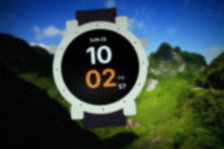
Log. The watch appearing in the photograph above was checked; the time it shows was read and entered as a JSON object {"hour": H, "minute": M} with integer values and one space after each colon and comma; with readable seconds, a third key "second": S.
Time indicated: {"hour": 10, "minute": 2}
